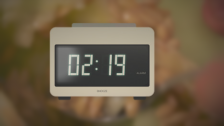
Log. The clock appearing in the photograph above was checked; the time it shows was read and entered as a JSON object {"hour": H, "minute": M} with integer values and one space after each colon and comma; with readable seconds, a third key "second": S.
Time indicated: {"hour": 2, "minute": 19}
